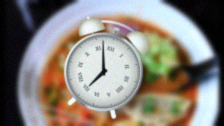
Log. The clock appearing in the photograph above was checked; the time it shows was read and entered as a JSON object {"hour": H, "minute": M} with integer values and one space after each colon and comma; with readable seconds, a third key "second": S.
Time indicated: {"hour": 6, "minute": 57}
